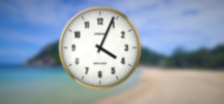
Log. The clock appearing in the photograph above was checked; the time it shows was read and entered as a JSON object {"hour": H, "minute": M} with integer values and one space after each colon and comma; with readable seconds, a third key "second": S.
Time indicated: {"hour": 4, "minute": 4}
